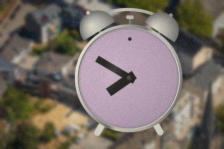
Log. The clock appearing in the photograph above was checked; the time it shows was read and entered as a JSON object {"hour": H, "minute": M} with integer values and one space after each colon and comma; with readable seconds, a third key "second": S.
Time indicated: {"hour": 7, "minute": 50}
